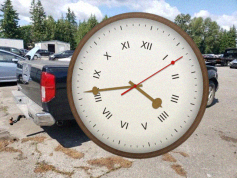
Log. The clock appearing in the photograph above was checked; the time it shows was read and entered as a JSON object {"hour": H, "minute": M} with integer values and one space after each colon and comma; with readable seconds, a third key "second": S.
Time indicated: {"hour": 3, "minute": 41, "second": 7}
